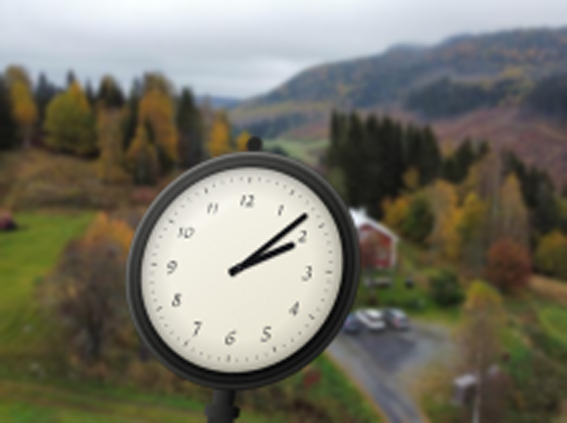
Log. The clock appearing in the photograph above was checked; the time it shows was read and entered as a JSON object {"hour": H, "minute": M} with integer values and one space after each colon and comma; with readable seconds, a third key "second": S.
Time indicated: {"hour": 2, "minute": 8}
